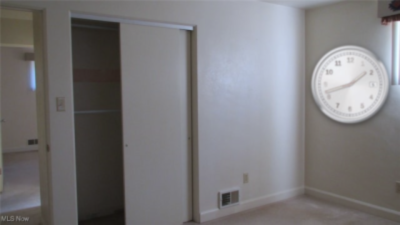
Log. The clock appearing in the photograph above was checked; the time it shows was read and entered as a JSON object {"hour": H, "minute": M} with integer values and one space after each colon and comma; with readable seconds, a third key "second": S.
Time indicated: {"hour": 1, "minute": 42}
